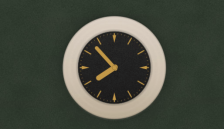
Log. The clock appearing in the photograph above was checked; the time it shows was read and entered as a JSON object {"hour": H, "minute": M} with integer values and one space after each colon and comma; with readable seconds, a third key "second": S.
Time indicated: {"hour": 7, "minute": 53}
